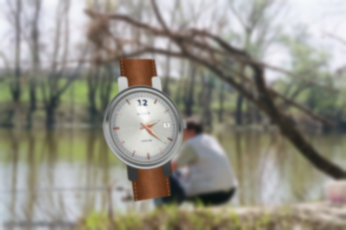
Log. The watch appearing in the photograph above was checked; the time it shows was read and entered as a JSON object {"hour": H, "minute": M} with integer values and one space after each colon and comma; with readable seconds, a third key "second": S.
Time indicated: {"hour": 2, "minute": 22}
